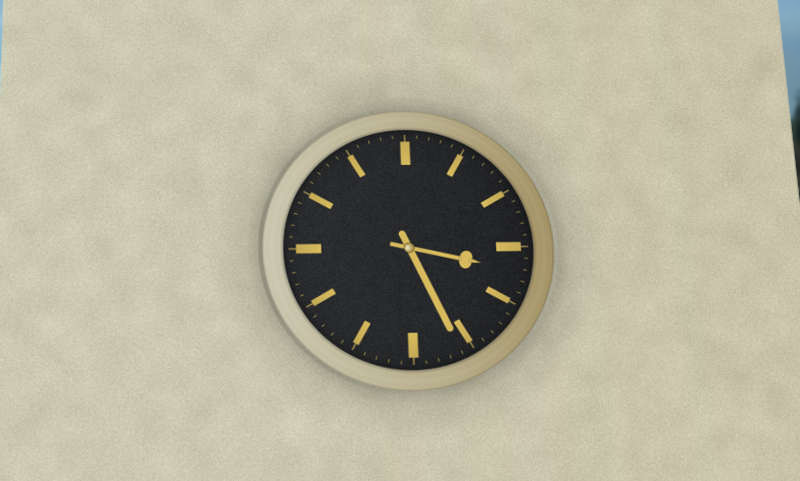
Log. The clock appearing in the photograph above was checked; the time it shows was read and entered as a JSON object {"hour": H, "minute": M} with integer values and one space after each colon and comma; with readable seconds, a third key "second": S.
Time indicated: {"hour": 3, "minute": 26}
